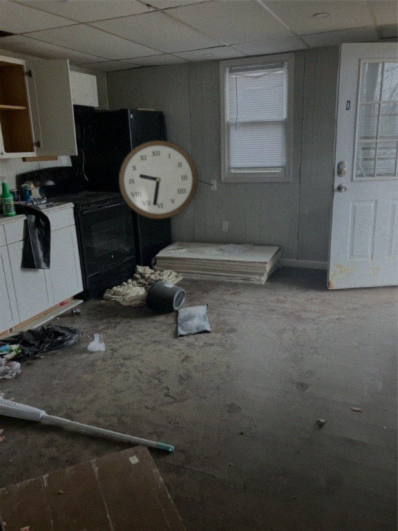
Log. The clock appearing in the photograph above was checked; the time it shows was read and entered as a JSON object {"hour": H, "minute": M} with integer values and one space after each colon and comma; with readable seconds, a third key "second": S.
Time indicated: {"hour": 9, "minute": 32}
